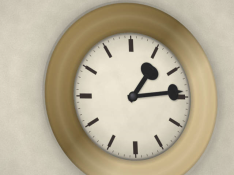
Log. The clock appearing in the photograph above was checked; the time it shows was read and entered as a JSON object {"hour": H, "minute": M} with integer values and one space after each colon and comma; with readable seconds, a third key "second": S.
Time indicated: {"hour": 1, "minute": 14}
